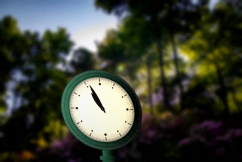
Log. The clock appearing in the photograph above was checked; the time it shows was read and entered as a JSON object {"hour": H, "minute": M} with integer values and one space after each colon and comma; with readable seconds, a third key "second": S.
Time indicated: {"hour": 10, "minute": 56}
